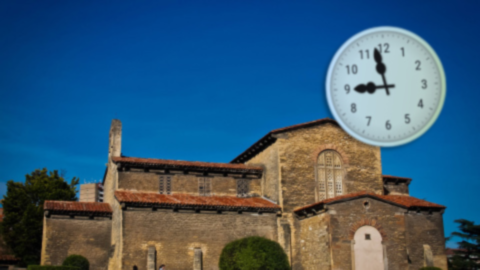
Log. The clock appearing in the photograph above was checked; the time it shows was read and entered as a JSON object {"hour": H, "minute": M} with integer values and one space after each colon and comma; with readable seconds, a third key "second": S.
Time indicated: {"hour": 8, "minute": 58}
